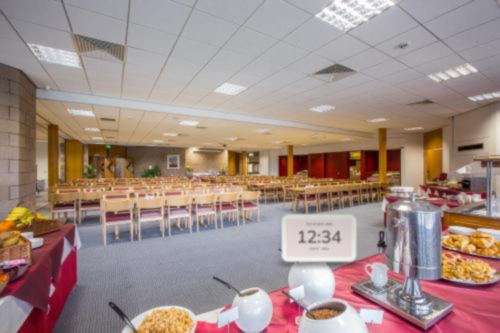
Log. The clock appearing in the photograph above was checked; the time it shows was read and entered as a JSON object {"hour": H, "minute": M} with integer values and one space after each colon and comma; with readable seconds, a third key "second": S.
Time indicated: {"hour": 12, "minute": 34}
